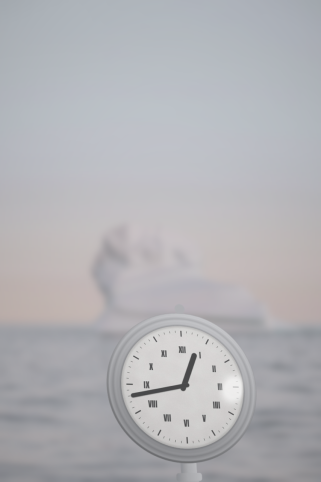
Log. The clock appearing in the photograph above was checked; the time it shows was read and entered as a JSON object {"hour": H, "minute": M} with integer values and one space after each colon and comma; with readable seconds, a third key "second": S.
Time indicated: {"hour": 12, "minute": 43}
